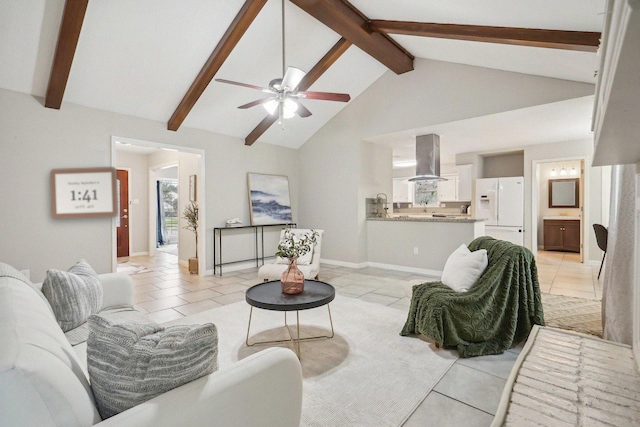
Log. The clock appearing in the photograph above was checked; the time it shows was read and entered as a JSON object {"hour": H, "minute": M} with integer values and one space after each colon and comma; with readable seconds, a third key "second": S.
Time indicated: {"hour": 1, "minute": 41}
